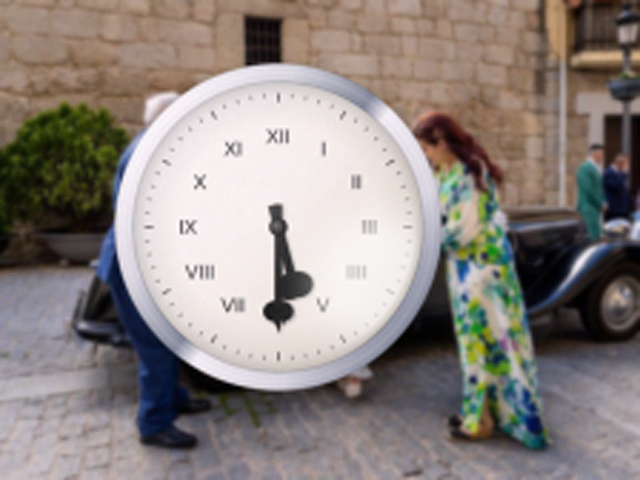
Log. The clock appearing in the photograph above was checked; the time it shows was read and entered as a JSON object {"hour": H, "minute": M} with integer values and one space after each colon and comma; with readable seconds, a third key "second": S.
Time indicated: {"hour": 5, "minute": 30}
